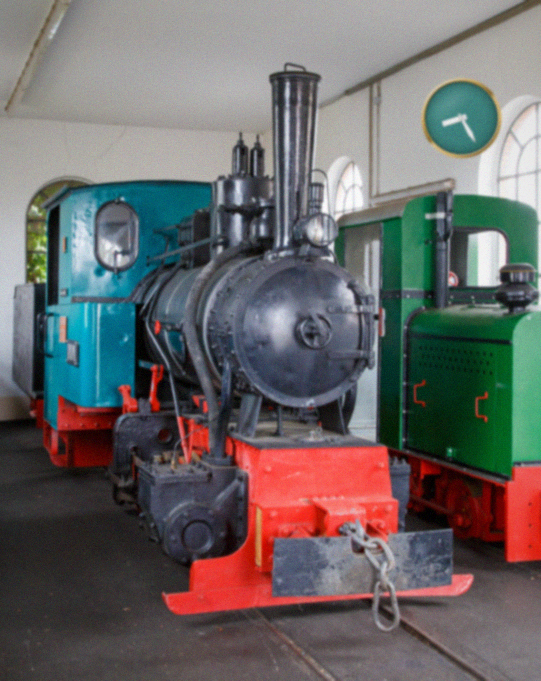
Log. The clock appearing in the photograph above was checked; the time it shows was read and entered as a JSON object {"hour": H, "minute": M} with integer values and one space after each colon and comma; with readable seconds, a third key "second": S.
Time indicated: {"hour": 8, "minute": 25}
